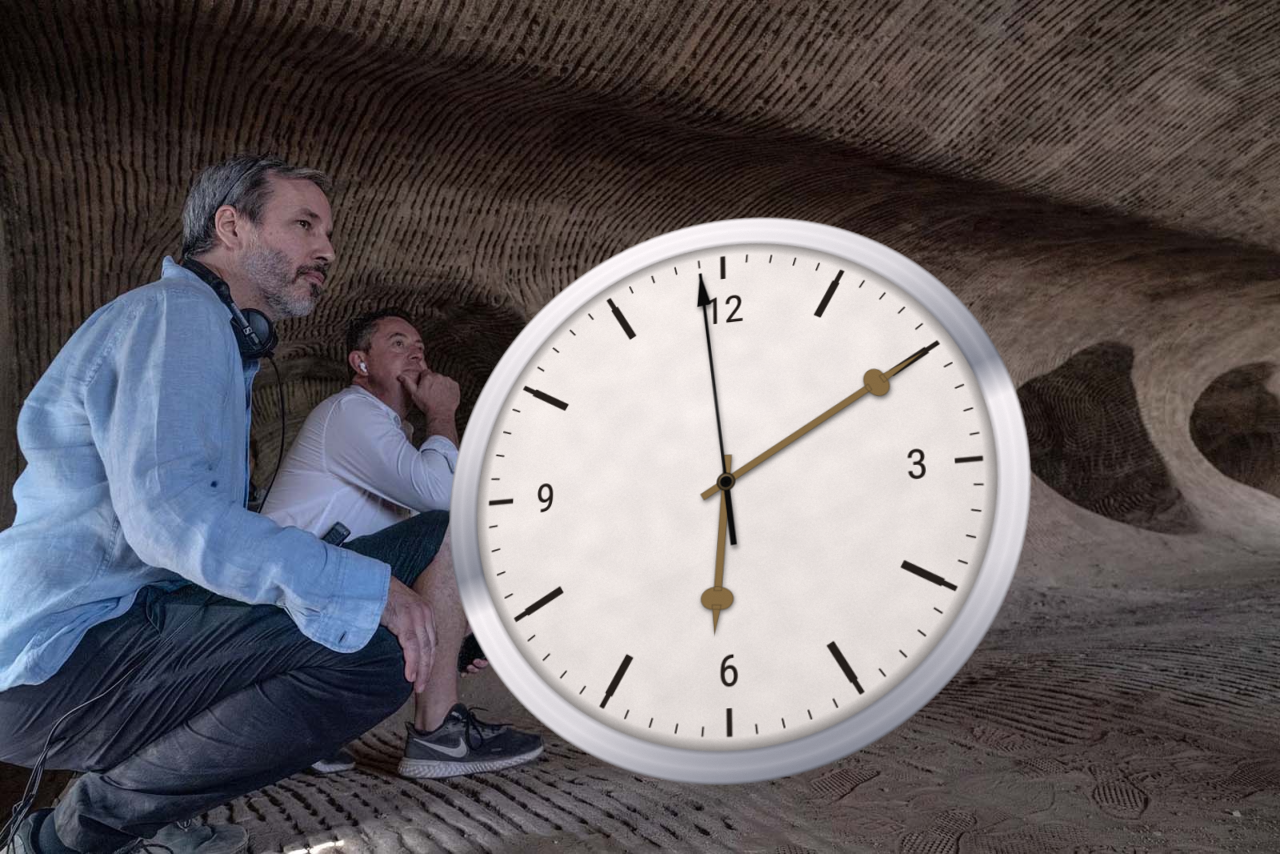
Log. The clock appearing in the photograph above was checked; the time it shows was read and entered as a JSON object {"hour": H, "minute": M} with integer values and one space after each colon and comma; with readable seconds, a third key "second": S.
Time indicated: {"hour": 6, "minute": 9, "second": 59}
